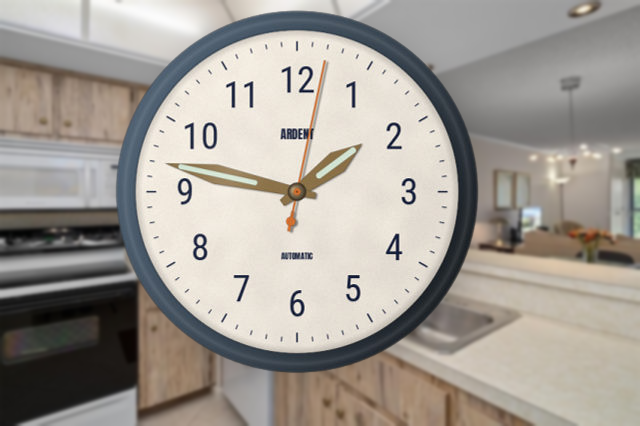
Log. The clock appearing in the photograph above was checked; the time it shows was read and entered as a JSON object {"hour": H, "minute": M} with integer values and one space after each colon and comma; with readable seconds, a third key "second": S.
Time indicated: {"hour": 1, "minute": 47, "second": 2}
